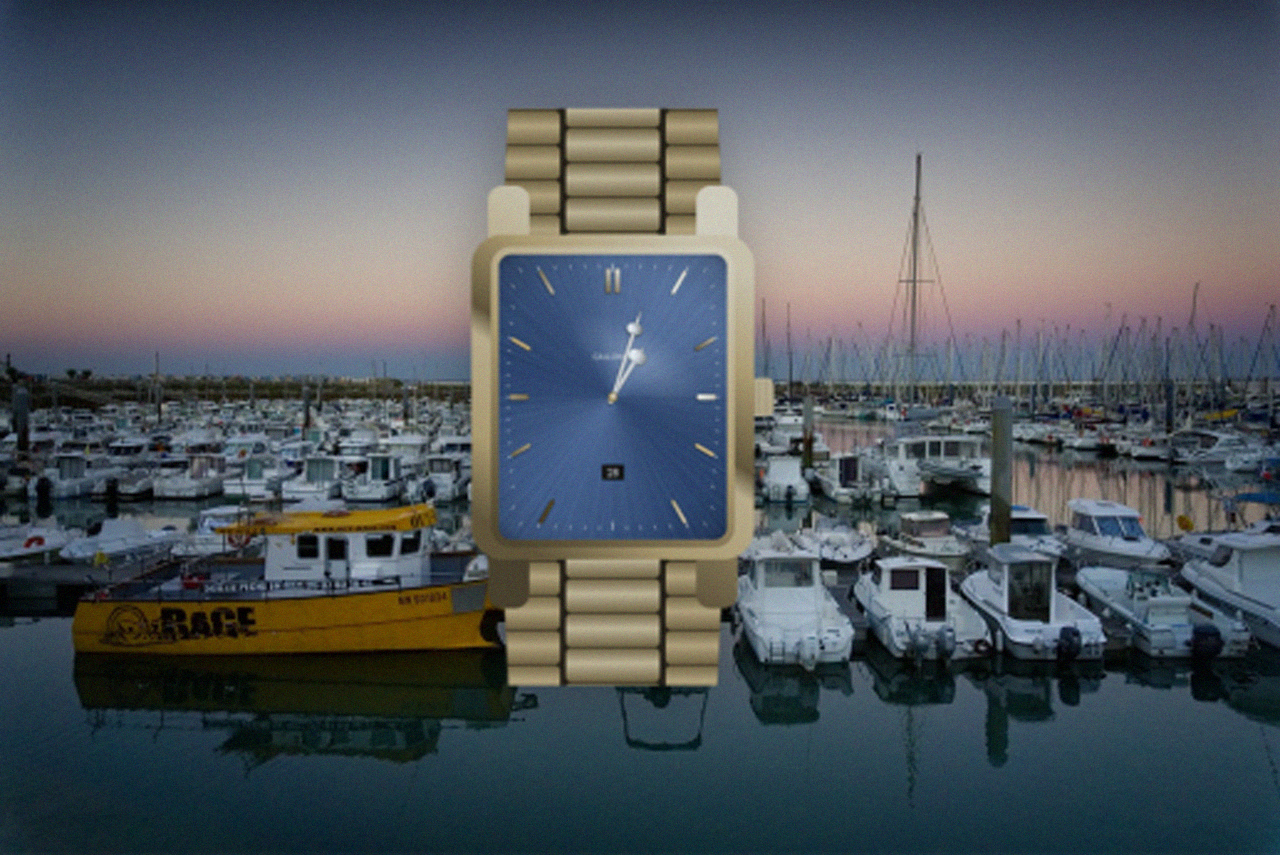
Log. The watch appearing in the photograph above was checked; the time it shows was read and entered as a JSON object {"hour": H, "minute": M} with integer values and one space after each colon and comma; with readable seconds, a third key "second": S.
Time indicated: {"hour": 1, "minute": 3}
